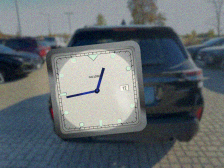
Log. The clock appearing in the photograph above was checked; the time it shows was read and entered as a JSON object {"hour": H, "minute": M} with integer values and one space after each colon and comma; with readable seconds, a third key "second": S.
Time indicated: {"hour": 12, "minute": 44}
